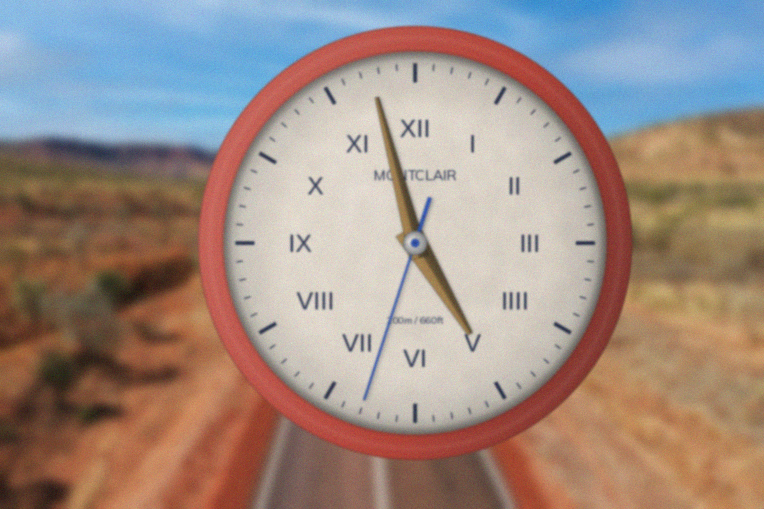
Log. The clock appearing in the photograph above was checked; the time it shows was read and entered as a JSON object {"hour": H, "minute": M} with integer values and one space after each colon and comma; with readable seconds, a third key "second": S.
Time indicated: {"hour": 4, "minute": 57, "second": 33}
